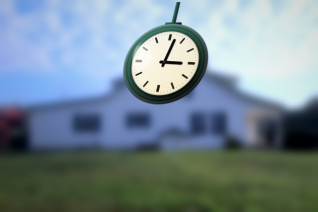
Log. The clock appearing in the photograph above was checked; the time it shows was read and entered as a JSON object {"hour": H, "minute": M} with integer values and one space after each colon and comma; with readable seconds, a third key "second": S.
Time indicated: {"hour": 3, "minute": 2}
